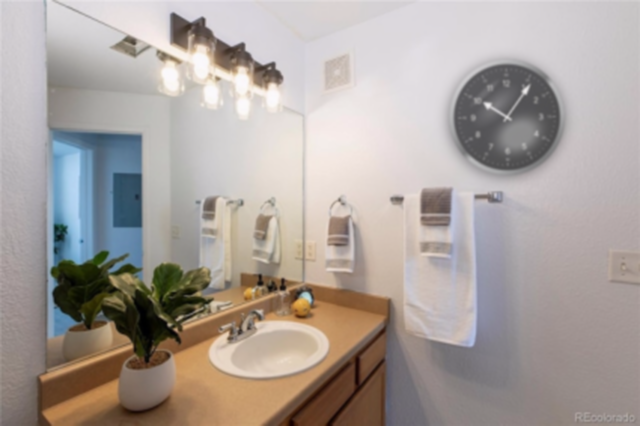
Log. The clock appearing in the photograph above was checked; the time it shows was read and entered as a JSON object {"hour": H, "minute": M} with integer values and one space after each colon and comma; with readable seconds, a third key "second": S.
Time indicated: {"hour": 10, "minute": 6}
